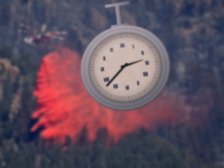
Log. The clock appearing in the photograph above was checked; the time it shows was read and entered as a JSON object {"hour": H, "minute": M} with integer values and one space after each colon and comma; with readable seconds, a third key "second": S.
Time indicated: {"hour": 2, "minute": 38}
